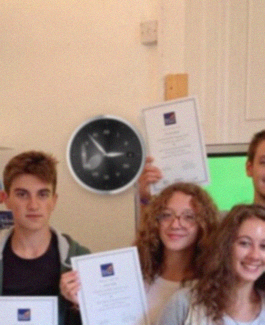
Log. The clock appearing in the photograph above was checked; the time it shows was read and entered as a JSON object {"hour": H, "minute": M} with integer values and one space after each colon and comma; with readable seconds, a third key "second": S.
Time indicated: {"hour": 2, "minute": 53}
